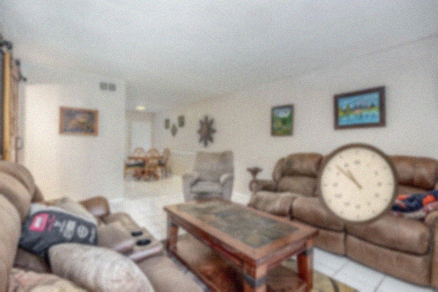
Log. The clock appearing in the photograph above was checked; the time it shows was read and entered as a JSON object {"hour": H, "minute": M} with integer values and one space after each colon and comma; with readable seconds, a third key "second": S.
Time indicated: {"hour": 10, "minute": 52}
